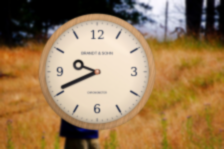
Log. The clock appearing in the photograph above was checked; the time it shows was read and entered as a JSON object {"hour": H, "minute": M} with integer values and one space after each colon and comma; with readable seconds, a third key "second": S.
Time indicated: {"hour": 9, "minute": 41}
